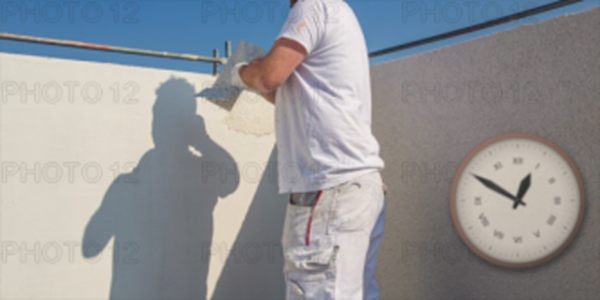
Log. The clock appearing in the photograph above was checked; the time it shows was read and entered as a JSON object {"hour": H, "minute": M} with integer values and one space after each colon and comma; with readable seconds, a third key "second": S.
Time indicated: {"hour": 12, "minute": 50}
